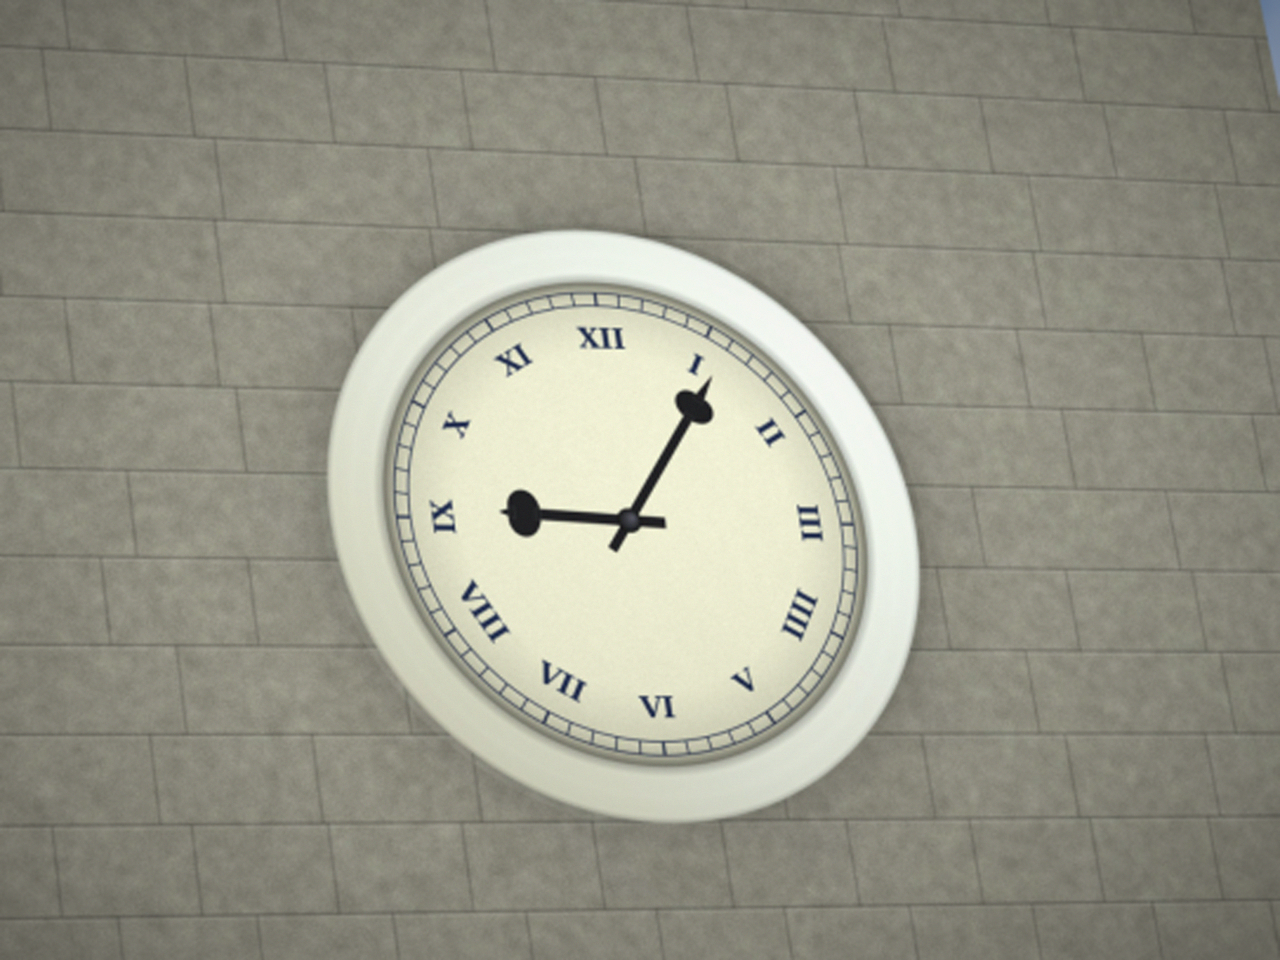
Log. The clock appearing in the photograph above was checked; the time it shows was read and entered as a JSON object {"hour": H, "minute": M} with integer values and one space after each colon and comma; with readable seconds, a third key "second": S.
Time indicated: {"hour": 9, "minute": 6}
